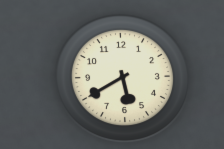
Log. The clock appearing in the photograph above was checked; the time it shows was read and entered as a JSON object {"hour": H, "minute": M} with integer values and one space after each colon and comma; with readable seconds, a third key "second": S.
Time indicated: {"hour": 5, "minute": 40}
